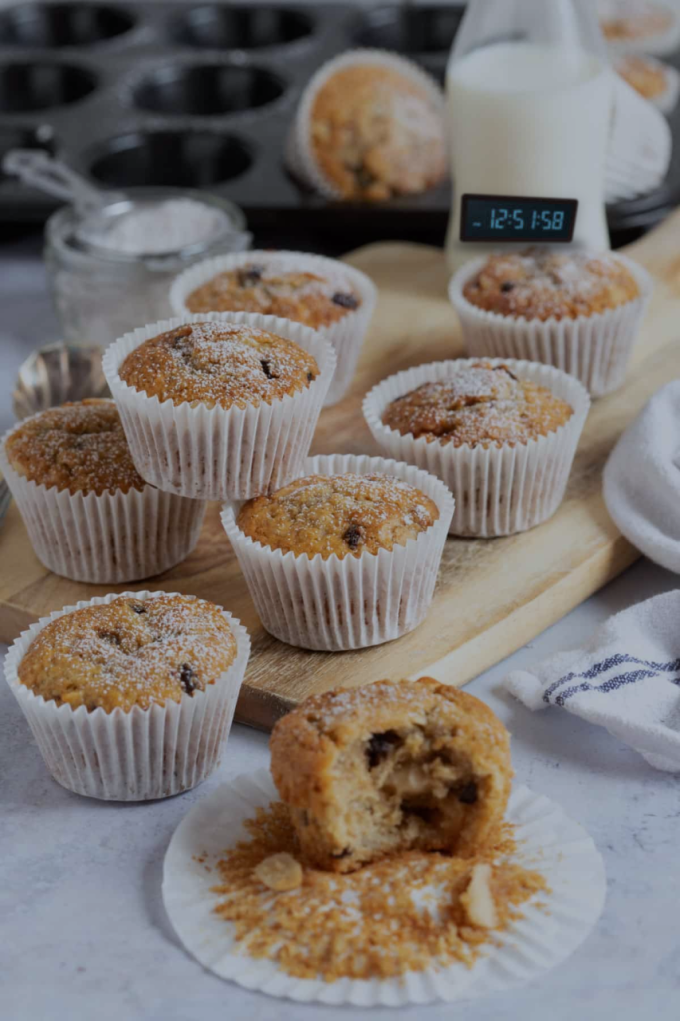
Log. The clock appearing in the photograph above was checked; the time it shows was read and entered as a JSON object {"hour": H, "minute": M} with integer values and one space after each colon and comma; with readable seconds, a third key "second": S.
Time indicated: {"hour": 12, "minute": 51, "second": 58}
